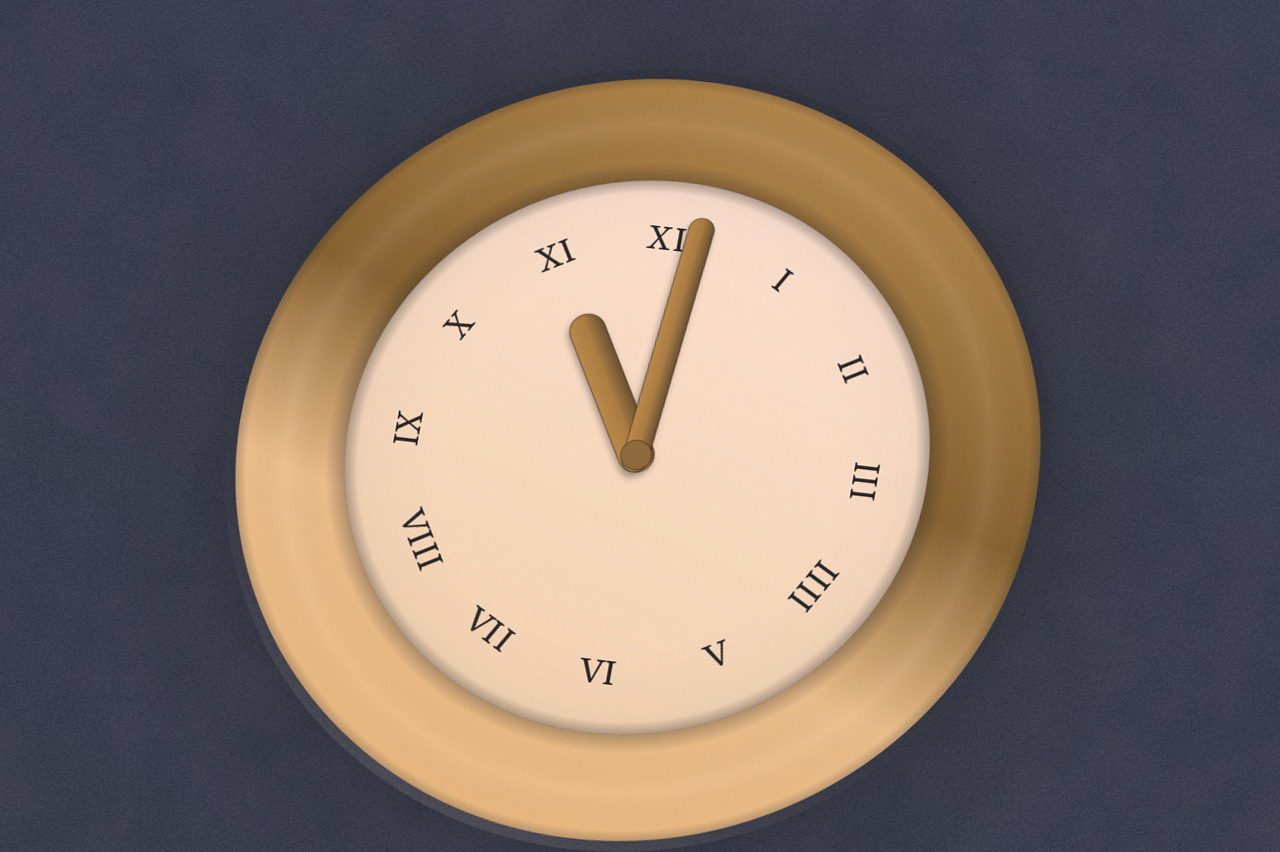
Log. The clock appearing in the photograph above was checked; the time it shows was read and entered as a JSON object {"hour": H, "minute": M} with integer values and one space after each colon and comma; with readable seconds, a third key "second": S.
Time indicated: {"hour": 11, "minute": 1}
